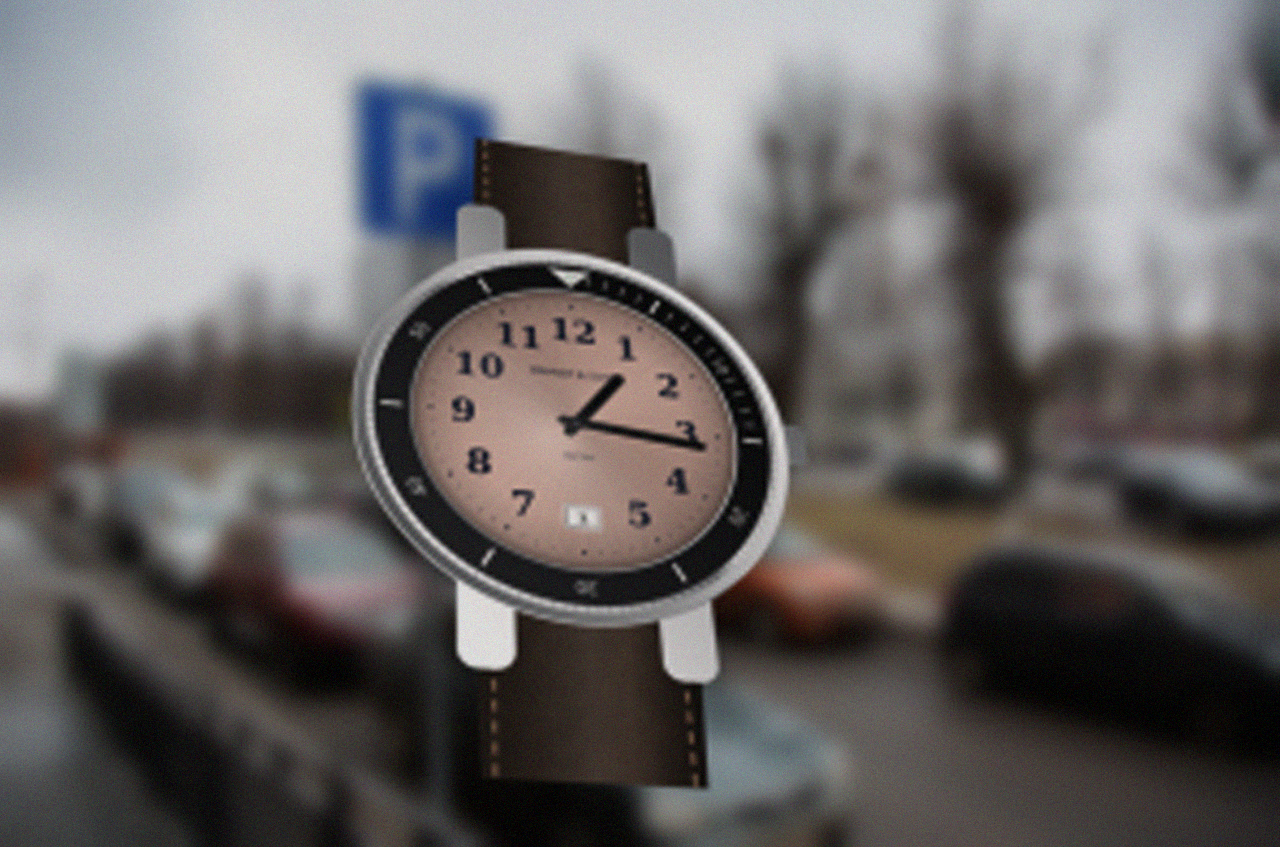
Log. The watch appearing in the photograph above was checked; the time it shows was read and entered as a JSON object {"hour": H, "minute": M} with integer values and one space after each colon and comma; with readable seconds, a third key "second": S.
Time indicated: {"hour": 1, "minute": 16}
